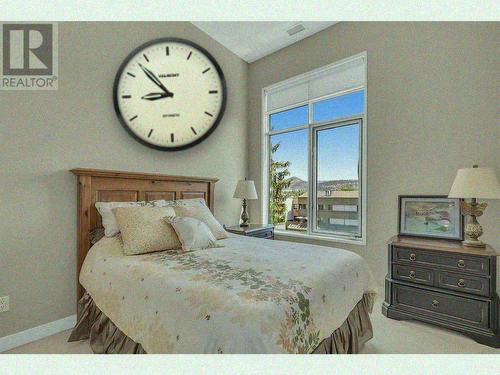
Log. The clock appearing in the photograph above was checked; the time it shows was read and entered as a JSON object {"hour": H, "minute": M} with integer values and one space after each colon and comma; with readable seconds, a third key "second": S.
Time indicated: {"hour": 8, "minute": 53}
